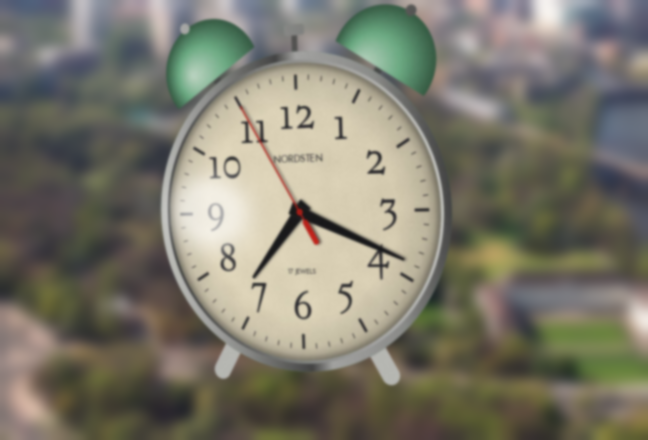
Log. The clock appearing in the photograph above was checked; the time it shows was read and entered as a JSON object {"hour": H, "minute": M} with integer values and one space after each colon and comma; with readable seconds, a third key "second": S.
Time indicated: {"hour": 7, "minute": 18, "second": 55}
